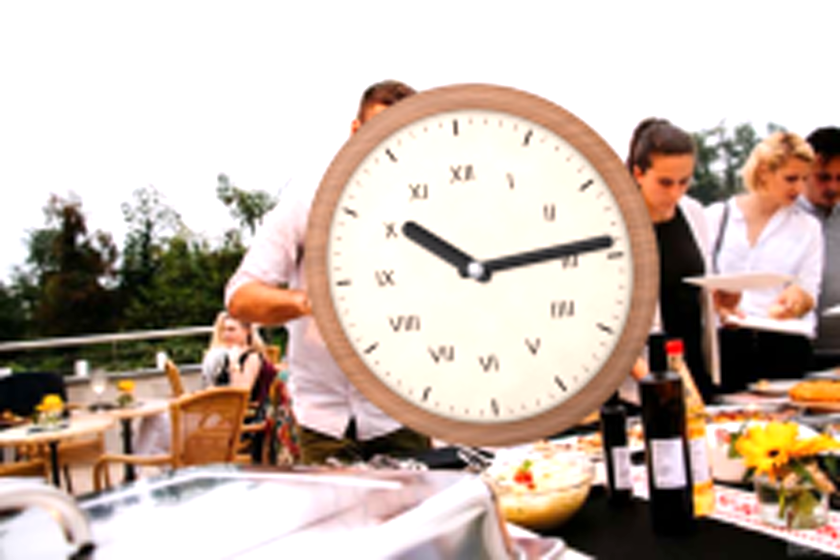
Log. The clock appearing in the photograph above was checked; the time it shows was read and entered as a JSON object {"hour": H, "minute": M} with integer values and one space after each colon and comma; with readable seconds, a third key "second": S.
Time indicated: {"hour": 10, "minute": 14}
